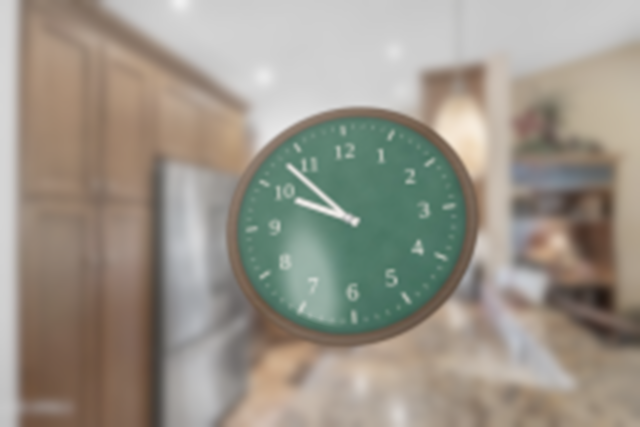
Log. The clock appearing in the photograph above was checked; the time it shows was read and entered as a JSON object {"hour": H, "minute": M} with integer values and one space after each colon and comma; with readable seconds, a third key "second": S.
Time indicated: {"hour": 9, "minute": 53}
